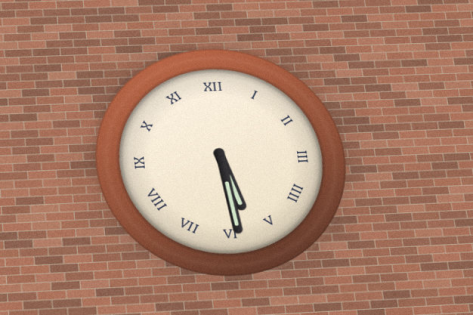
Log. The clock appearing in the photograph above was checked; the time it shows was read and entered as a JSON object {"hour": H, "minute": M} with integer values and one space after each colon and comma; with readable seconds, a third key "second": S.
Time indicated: {"hour": 5, "minute": 29}
